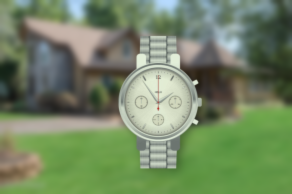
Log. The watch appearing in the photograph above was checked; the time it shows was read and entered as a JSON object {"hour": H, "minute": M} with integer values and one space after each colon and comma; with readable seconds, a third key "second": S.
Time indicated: {"hour": 1, "minute": 54}
